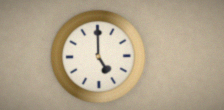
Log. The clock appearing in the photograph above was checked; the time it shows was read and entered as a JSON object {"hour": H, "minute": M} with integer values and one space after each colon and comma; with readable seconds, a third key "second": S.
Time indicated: {"hour": 5, "minute": 0}
